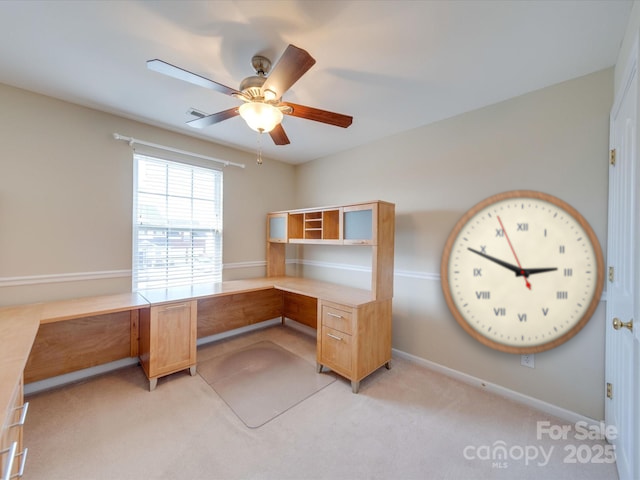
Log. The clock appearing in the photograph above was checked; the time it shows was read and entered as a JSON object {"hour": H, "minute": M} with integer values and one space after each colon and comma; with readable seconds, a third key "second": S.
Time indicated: {"hour": 2, "minute": 48, "second": 56}
